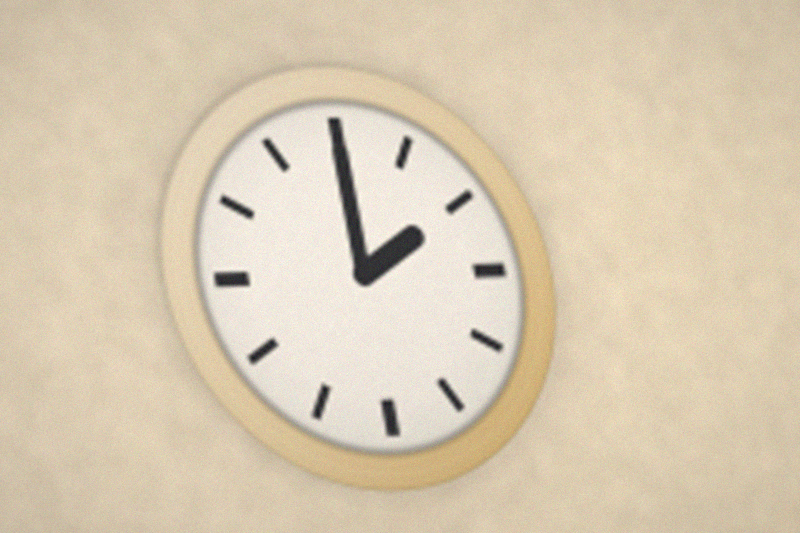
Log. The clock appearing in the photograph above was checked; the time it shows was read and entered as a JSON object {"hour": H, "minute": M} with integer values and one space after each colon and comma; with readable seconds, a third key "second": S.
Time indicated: {"hour": 2, "minute": 0}
